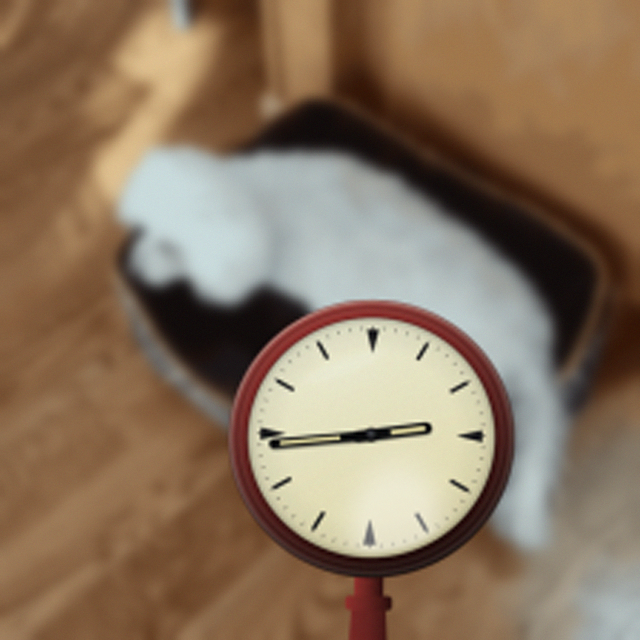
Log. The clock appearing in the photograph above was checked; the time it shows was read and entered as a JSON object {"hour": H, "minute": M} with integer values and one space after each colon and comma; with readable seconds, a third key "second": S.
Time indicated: {"hour": 2, "minute": 44}
